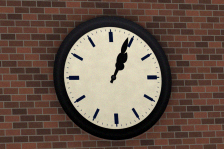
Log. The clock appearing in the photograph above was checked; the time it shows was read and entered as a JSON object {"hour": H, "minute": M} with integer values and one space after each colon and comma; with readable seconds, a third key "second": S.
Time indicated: {"hour": 1, "minute": 4}
